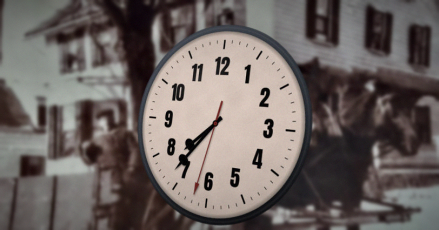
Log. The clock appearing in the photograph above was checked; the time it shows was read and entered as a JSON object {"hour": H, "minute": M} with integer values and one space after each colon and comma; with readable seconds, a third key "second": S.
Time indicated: {"hour": 7, "minute": 36, "second": 32}
